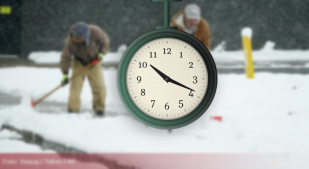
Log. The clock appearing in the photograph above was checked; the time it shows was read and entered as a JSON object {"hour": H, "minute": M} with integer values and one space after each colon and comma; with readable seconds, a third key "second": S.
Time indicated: {"hour": 10, "minute": 19}
